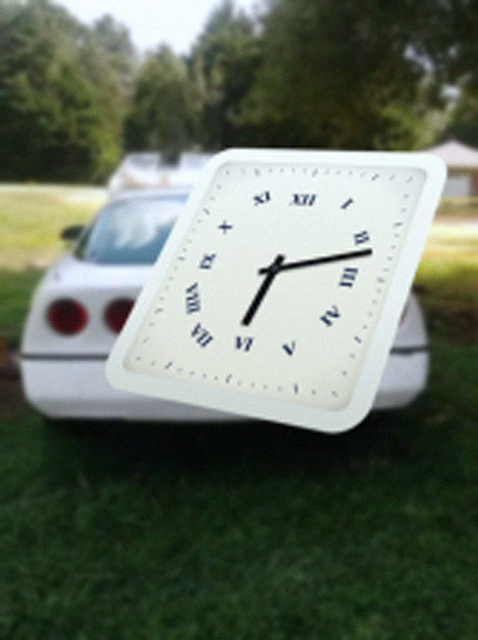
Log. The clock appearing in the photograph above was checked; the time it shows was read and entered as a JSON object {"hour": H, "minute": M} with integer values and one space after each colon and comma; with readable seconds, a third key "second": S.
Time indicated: {"hour": 6, "minute": 12}
